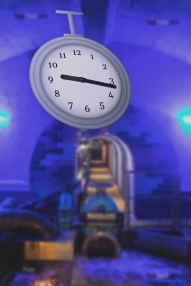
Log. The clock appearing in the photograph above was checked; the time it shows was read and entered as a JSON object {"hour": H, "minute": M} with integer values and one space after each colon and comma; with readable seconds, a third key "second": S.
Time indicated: {"hour": 9, "minute": 17}
